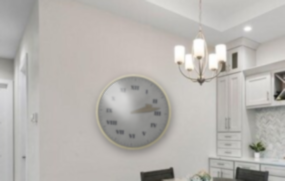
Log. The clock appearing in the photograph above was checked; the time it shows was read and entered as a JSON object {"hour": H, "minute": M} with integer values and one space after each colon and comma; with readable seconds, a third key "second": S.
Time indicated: {"hour": 2, "minute": 13}
